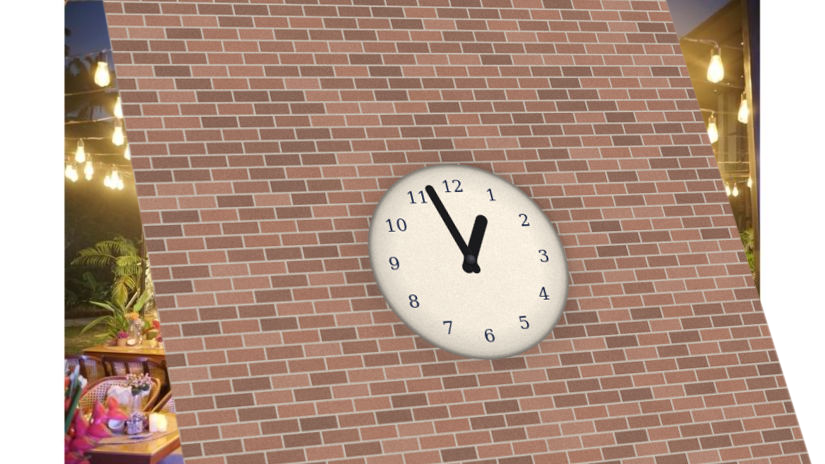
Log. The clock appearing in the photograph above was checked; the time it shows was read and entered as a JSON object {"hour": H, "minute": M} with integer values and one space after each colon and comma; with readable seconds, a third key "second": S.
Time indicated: {"hour": 12, "minute": 57}
